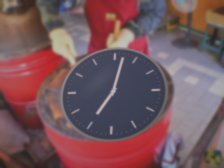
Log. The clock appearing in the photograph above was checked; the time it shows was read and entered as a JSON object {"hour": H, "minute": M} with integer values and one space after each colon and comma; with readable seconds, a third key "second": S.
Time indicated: {"hour": 7, "minute": 2}
